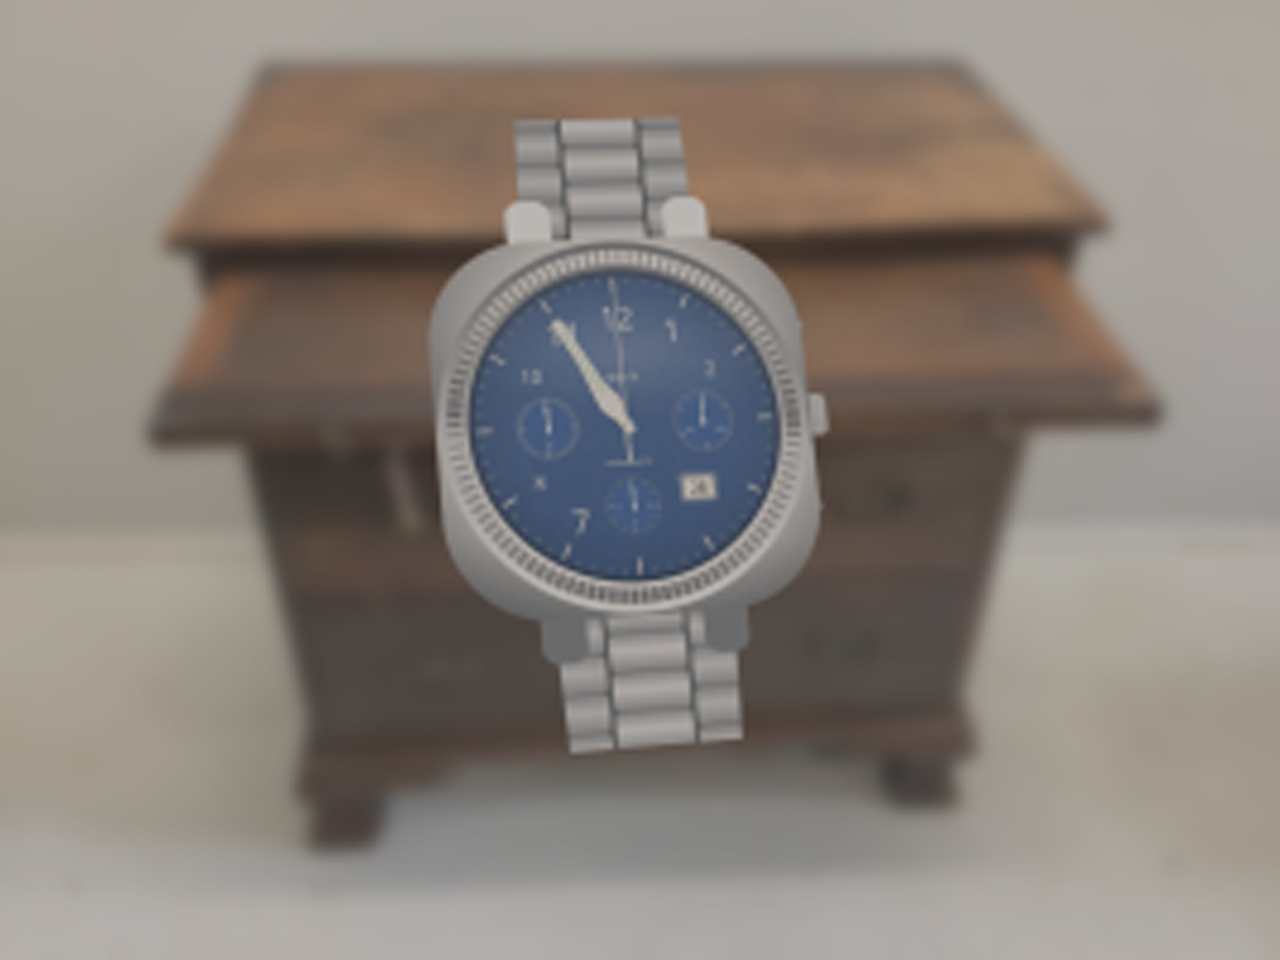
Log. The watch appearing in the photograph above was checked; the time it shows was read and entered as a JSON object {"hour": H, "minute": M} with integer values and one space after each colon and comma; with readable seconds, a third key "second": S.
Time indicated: {"hour": 10, "minute": 55}
